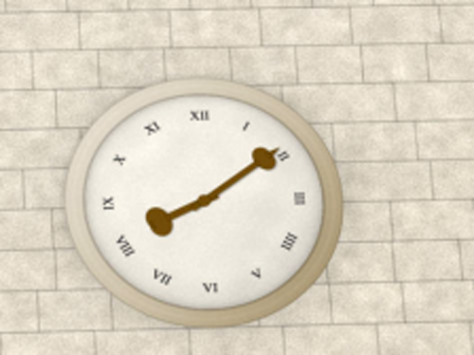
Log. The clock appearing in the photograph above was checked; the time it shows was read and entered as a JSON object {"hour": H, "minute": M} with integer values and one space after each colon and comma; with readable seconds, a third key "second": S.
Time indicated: {"hour": 8, "minute": 9}
